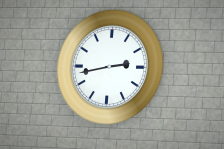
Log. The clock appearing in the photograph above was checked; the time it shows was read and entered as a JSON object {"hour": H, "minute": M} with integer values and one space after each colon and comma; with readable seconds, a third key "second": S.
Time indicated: {"hour": 2, "minute": 43}
